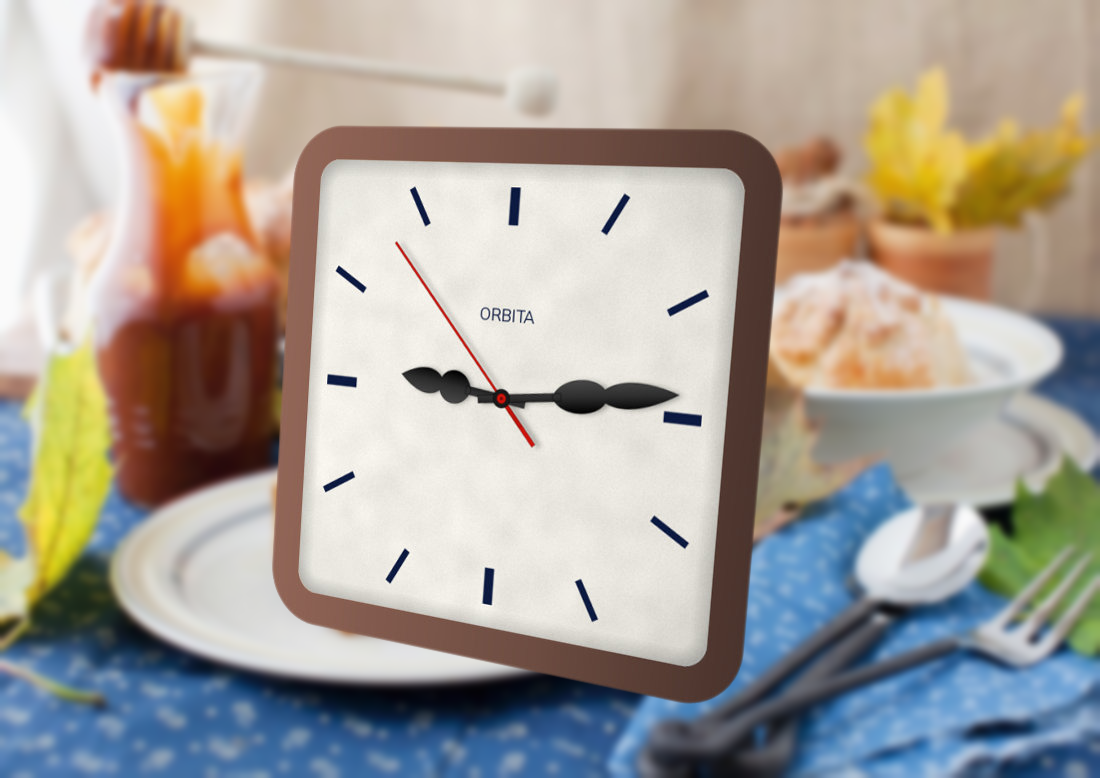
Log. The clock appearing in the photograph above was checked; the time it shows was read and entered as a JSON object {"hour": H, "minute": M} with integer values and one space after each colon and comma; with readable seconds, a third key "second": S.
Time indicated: {"hour": 9, "minute": 13, "second": 53}
